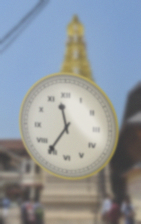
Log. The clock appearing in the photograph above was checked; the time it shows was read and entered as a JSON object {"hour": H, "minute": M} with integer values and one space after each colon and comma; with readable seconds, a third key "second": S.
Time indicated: {"hour": 11, "minute": 36}
